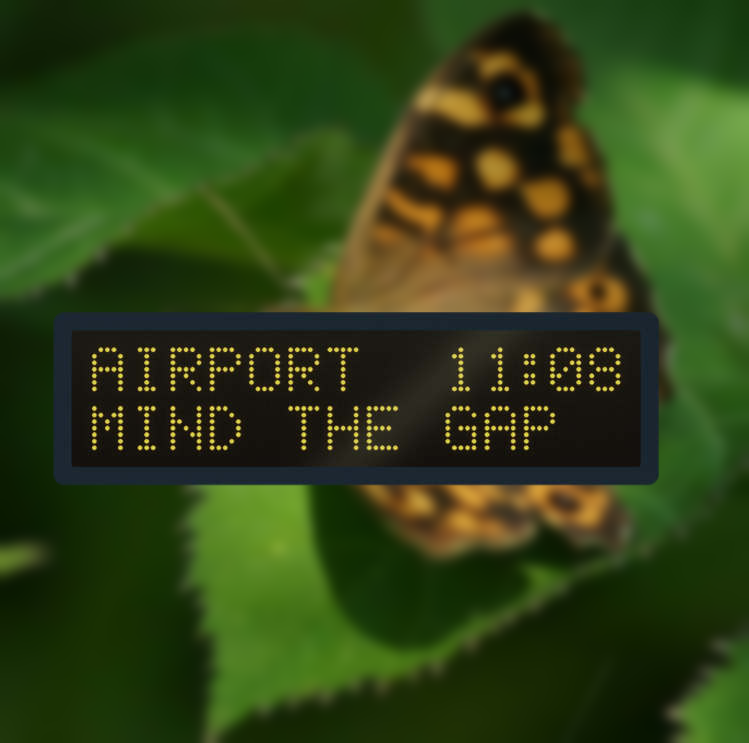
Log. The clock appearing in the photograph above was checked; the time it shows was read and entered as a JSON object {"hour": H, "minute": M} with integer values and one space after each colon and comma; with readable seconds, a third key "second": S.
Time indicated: {"hour": 11, "minute": 8}
